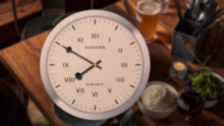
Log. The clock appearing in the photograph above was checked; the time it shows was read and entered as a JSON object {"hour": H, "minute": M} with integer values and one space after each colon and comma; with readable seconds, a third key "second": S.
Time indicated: {"hour": 7, "minute": 50}
